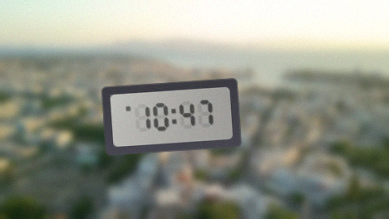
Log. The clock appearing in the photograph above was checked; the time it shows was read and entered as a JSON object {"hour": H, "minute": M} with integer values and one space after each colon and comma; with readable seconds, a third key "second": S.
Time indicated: {"hour": 10, "minute": 47}
